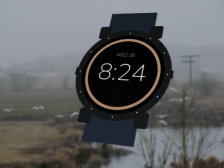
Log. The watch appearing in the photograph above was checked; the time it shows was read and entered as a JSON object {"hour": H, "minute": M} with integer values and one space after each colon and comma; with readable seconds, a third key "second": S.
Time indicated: {"hour": 8, "minute": 24}
